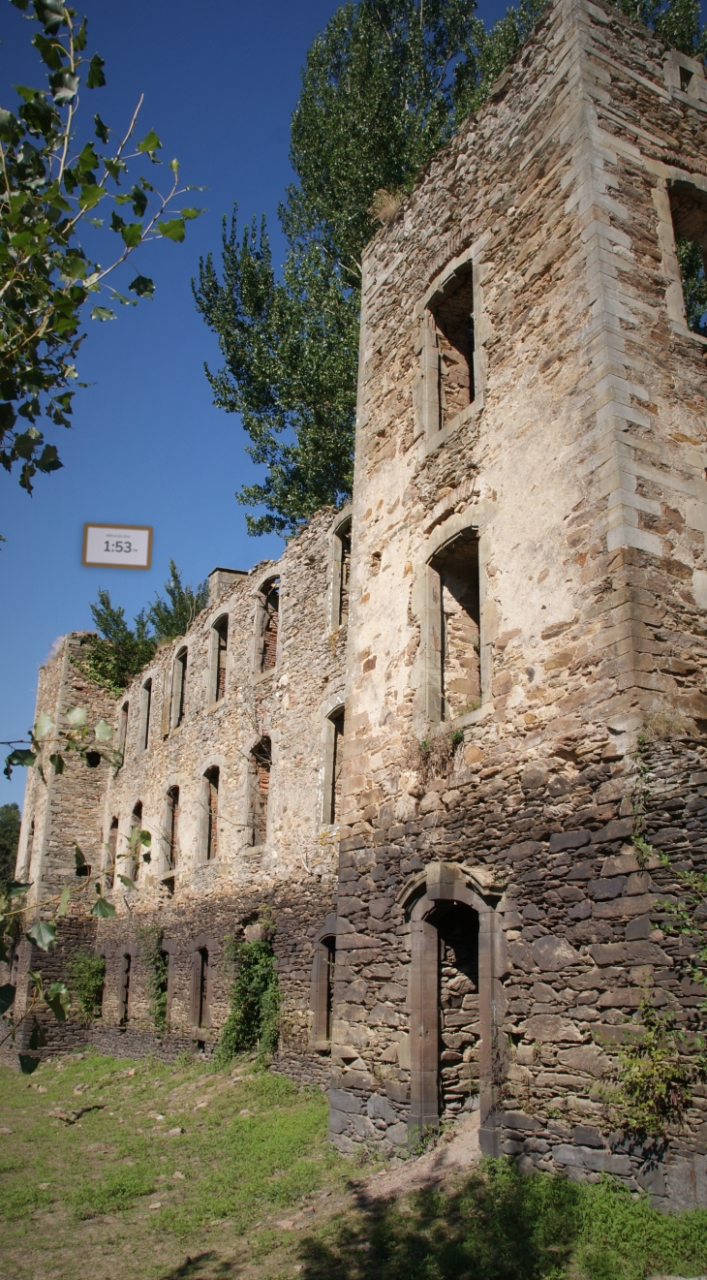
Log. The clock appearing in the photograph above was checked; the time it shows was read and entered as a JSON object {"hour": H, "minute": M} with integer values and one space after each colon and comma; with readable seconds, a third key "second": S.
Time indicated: {"hour": 1, "minute": 53}
